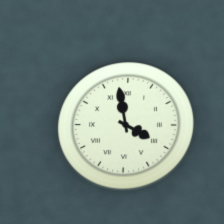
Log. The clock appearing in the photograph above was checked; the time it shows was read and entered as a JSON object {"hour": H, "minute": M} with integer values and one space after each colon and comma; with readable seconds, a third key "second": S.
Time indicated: {"hour": 3, "minute": 58}
